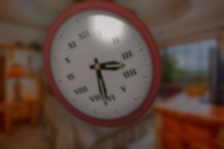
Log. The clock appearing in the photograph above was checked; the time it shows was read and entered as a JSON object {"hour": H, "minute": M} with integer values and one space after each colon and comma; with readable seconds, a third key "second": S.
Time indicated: {"hour": 3, "minute": 32}
